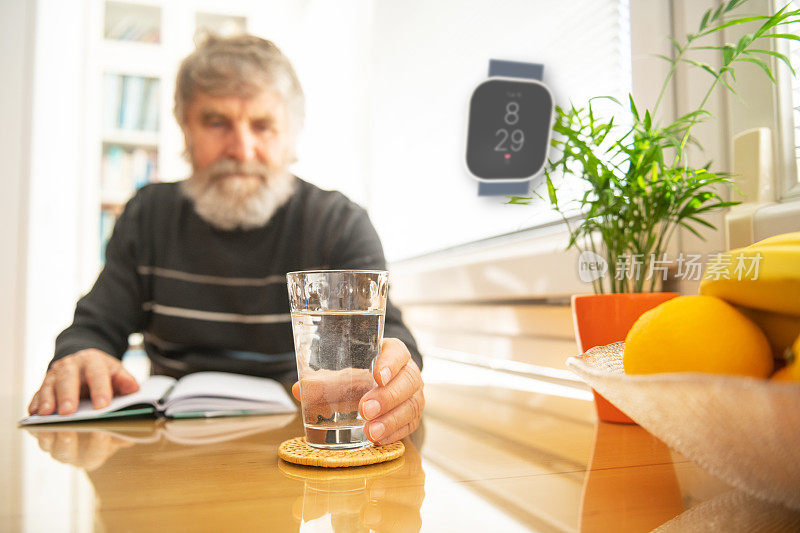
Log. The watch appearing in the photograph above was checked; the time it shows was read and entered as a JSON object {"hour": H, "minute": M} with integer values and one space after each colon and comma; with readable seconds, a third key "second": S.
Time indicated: {"hour": 8, "minute": 29}
